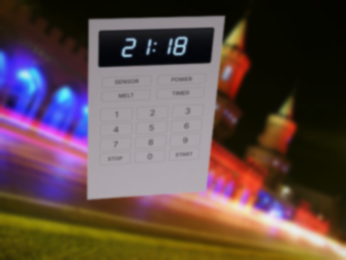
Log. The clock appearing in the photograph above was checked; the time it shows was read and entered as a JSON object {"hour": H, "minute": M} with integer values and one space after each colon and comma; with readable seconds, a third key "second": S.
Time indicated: {"hour": 21, "minute": 18}
